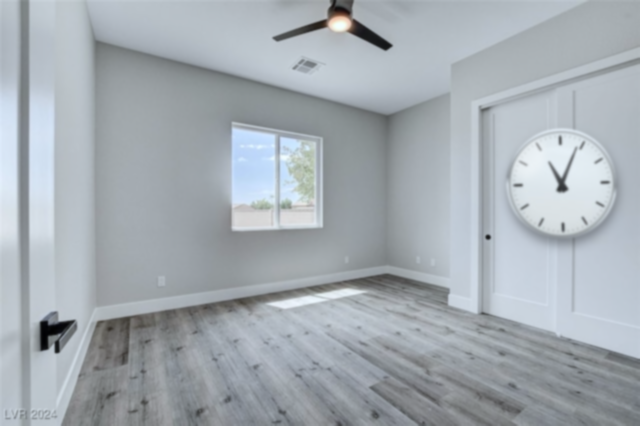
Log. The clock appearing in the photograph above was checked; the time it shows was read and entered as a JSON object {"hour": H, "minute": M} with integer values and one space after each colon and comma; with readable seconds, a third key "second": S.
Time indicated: {"hour": 11, "minute": 4}
